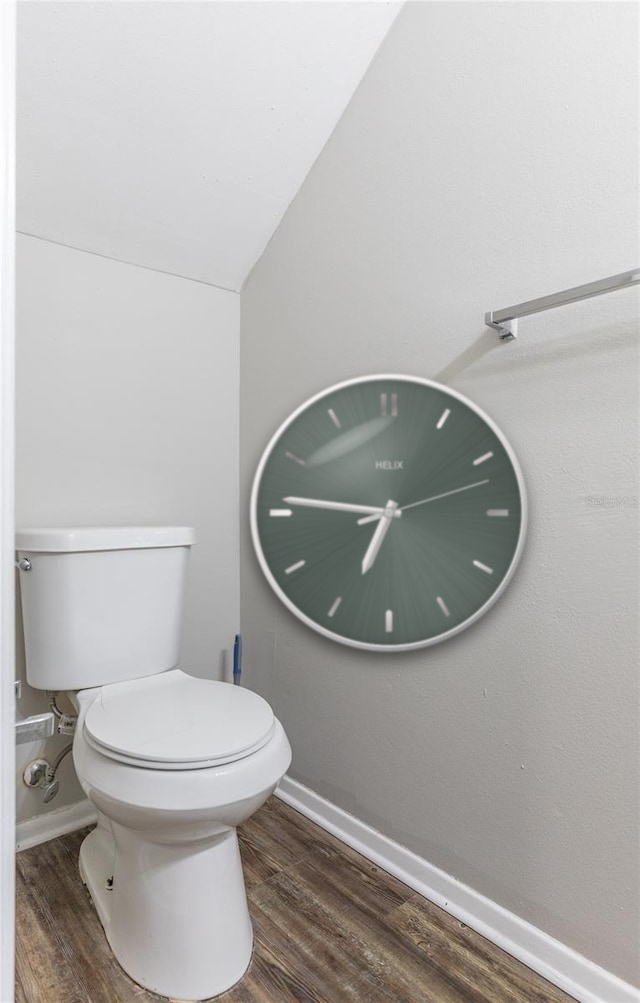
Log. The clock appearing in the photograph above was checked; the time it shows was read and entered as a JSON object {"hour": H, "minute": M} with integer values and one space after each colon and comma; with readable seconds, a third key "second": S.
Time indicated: {"hour": 6, "minute": 46, "second": 12}
